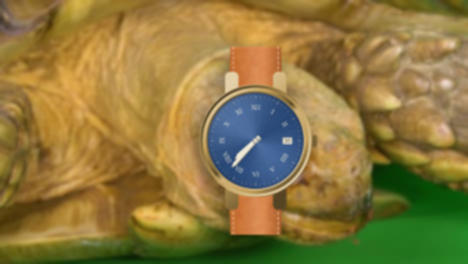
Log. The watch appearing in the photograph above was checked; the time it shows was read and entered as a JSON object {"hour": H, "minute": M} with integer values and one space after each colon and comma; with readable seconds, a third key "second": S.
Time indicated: {"hour": 7, "minute": 37}
